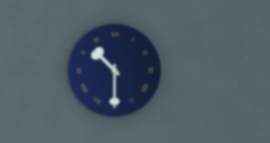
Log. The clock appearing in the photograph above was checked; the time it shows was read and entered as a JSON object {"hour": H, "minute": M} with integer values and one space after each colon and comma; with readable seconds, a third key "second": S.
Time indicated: {"hour": 10, "minute": 30}
